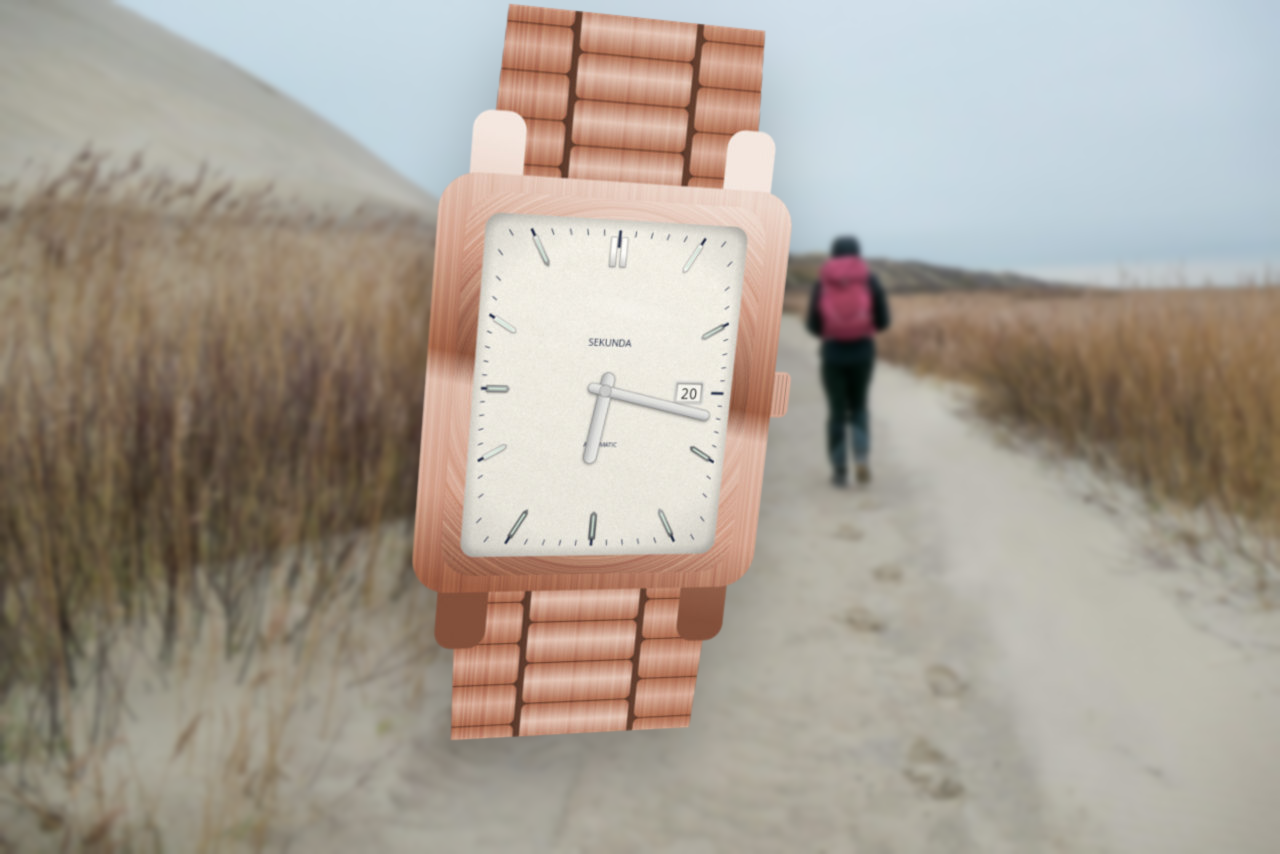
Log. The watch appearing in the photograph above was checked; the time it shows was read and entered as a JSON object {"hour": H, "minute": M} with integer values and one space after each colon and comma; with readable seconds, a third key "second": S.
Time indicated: {"hour": 6, "minute": 17}
